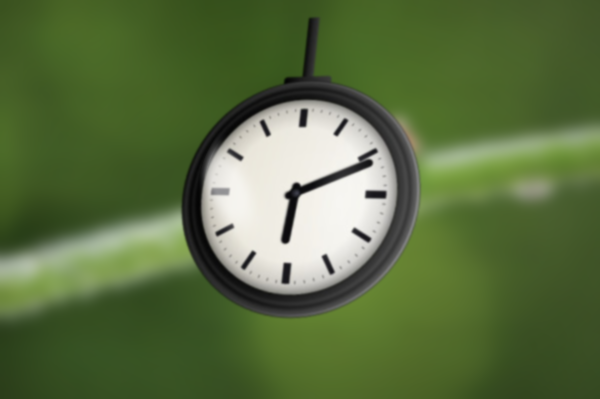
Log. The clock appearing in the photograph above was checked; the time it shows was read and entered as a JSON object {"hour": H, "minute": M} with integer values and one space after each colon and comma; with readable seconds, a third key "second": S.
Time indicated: {"hour": 6, "minute": 11}
